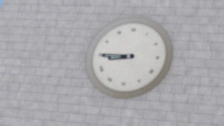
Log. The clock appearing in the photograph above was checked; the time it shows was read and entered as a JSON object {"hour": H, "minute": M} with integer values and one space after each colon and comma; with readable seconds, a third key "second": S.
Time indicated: {"hour": 8, "minute": 45}
